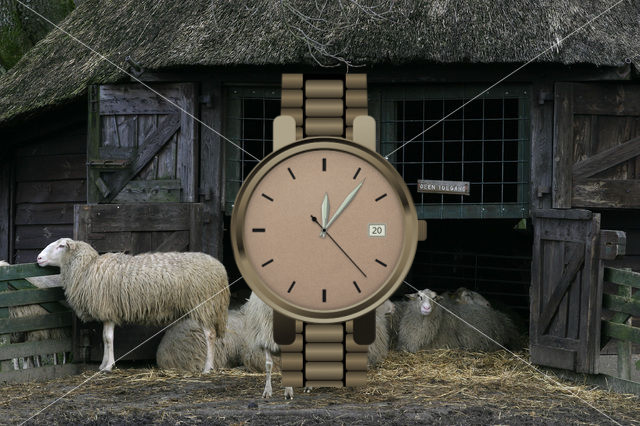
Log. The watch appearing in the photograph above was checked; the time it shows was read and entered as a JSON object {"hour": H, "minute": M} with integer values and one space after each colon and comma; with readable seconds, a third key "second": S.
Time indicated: {"hour": 12, "minute": 6, "second": 23}
